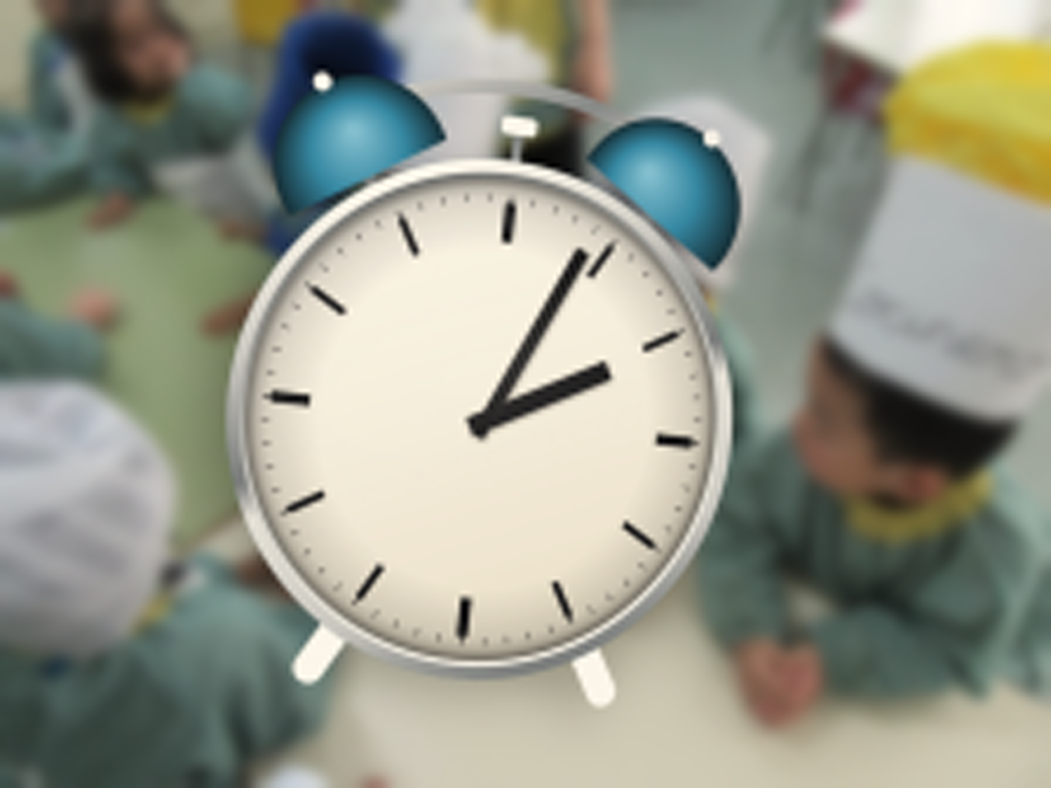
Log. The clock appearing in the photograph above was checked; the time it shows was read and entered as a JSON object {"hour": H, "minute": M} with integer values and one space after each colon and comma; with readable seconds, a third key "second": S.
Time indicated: {"hour": 2, "minute": 4}
